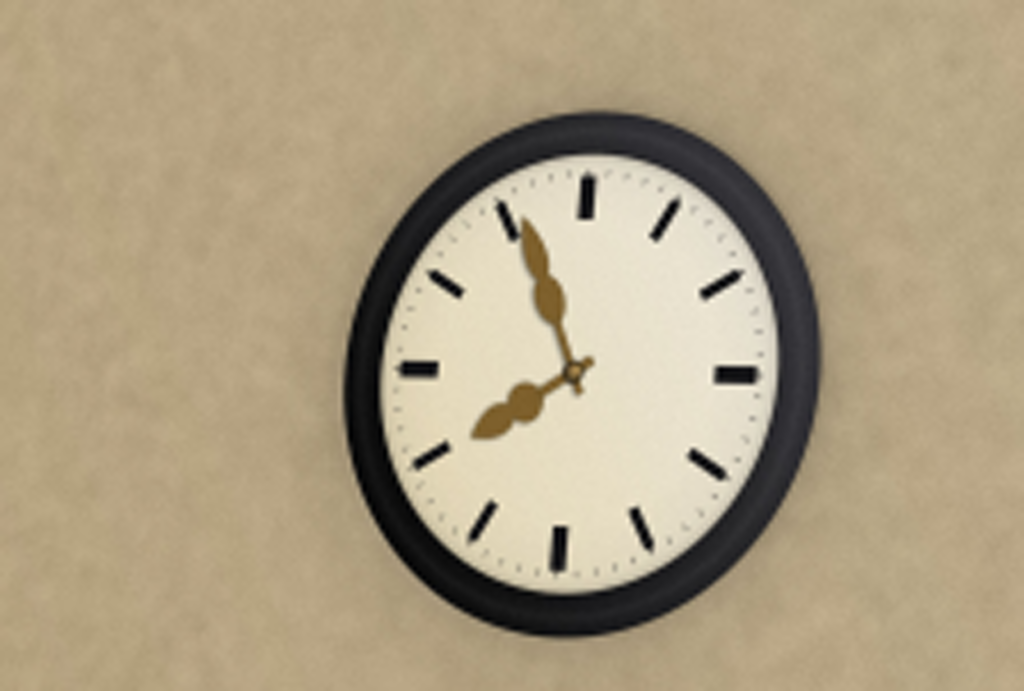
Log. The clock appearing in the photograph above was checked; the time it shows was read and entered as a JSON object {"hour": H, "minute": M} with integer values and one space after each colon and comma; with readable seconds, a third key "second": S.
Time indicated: {"hour": 7, "minute": 56}
